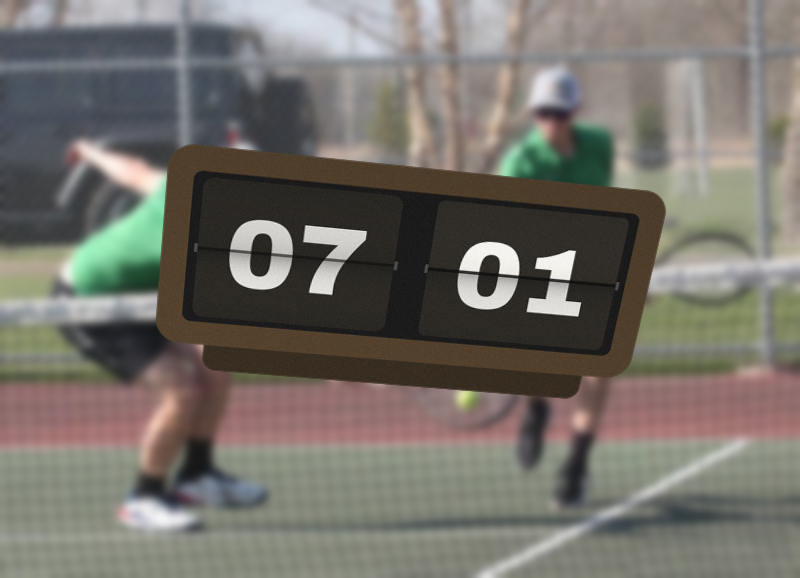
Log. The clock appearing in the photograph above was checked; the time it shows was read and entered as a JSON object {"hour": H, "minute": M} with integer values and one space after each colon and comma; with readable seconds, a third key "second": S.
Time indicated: {"hour": 7, "minute": 1}
